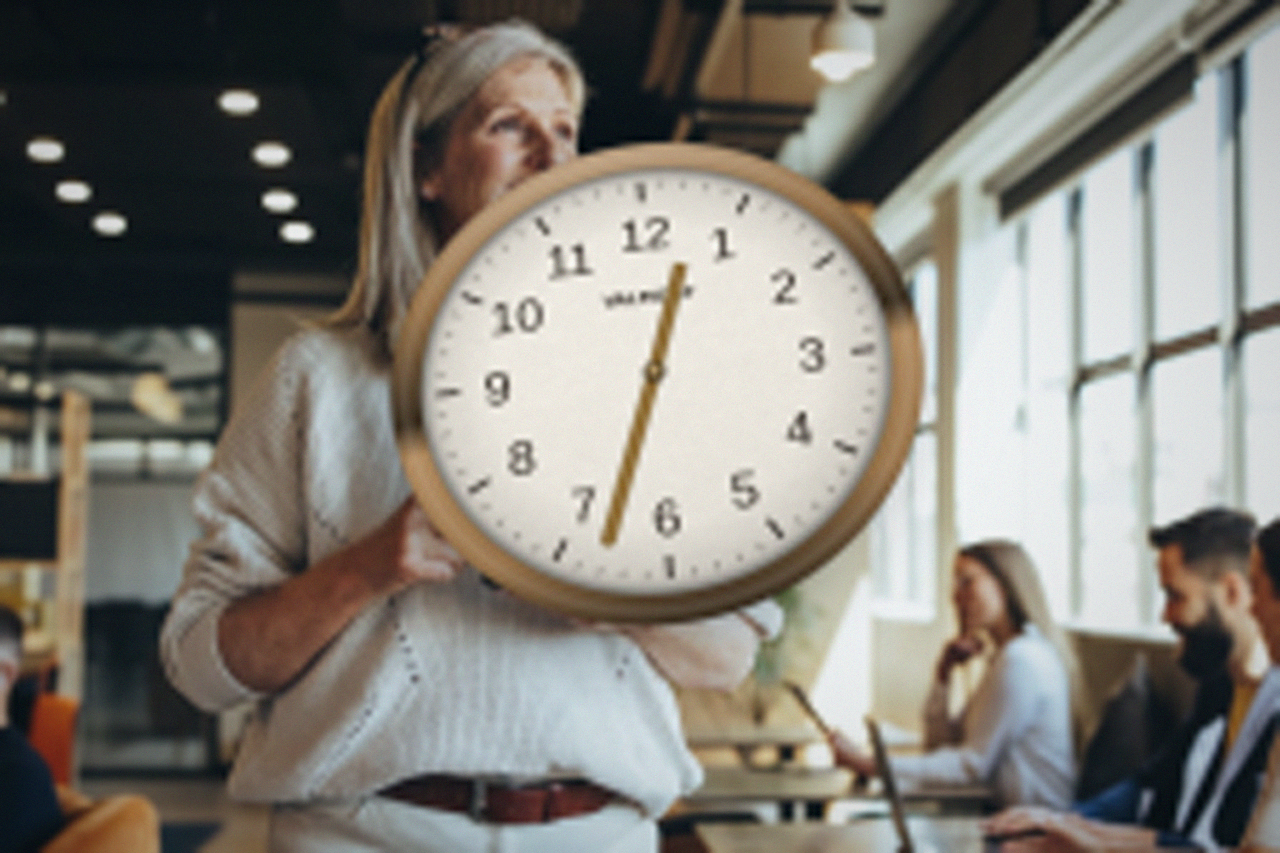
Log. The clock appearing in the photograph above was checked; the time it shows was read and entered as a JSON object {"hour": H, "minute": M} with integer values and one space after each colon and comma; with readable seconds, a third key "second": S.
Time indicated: {"hour": 12, "minute": 33}
